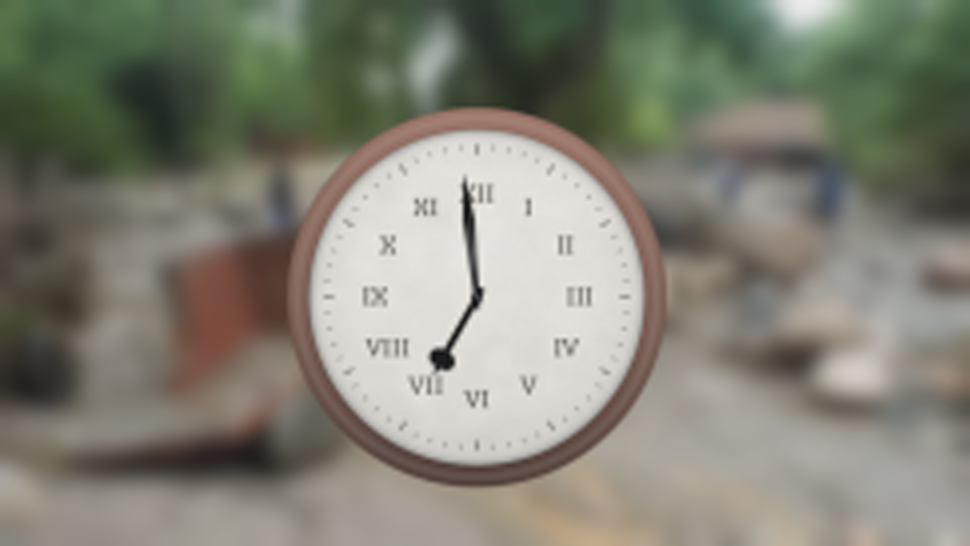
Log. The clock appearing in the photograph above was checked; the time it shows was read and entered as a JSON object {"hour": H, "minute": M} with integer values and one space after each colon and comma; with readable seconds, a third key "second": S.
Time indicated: {"hour": 6, "minute": 59}
